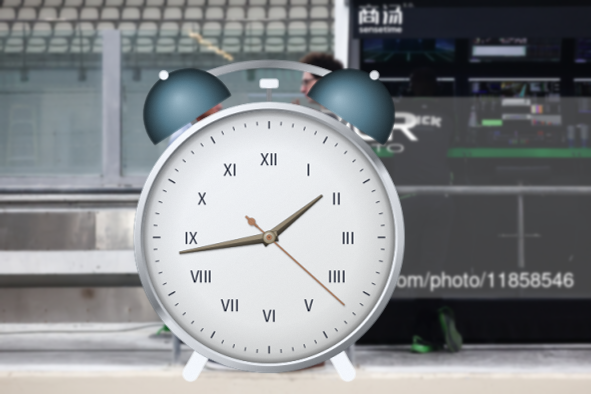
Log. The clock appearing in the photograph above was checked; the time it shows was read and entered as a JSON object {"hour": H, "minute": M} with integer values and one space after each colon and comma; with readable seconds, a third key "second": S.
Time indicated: {"hour": 1, "minute": 43, "second": 22}
